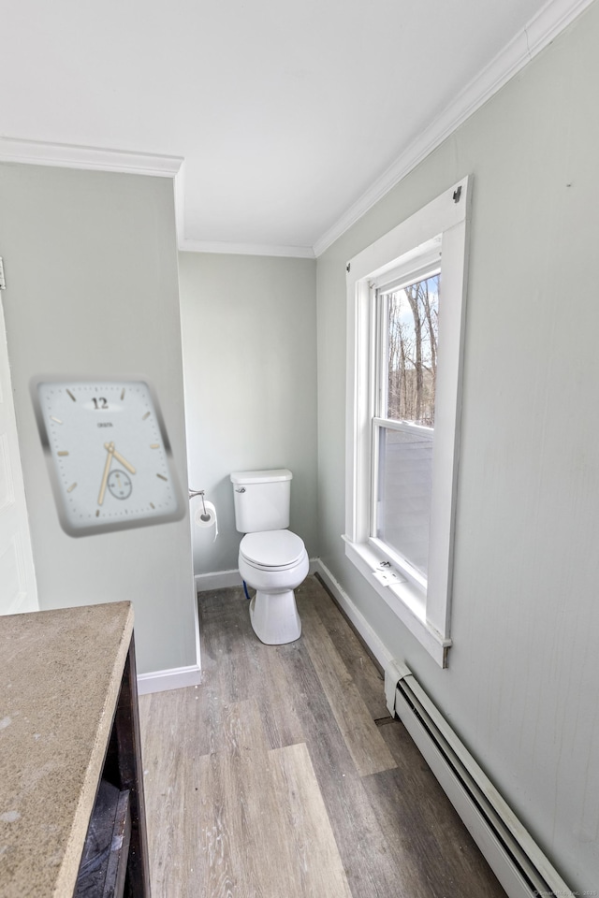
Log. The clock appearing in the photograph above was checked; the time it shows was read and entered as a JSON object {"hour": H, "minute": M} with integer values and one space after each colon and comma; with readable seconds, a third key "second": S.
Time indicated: {"hour": 4, "minute": 35}
